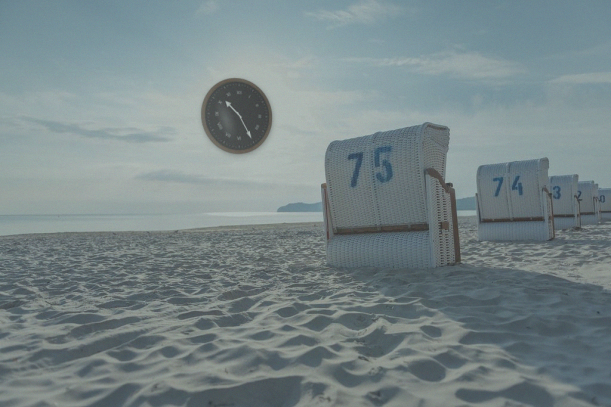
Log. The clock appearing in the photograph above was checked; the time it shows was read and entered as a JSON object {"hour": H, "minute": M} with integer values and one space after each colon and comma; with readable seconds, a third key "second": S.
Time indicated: {"hour": 10, "minute": 25}
